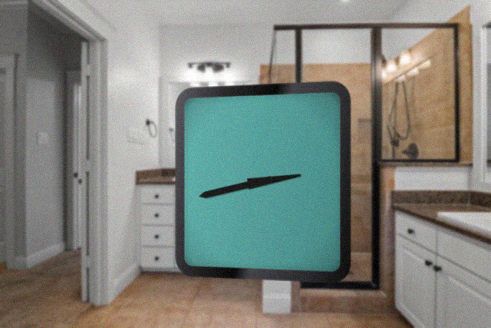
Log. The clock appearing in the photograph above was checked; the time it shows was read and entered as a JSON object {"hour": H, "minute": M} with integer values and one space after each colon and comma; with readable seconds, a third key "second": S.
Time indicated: {"hour": 2, "minute": 43}
